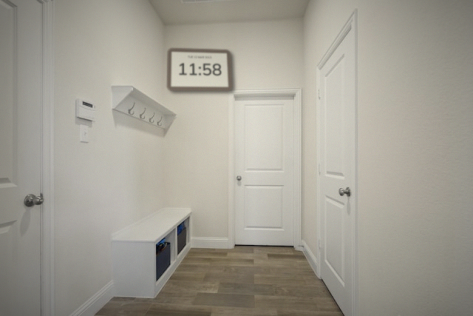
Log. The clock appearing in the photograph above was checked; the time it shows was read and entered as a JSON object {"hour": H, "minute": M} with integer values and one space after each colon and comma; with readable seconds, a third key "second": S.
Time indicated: {"hour": 11, "minute": 58}
